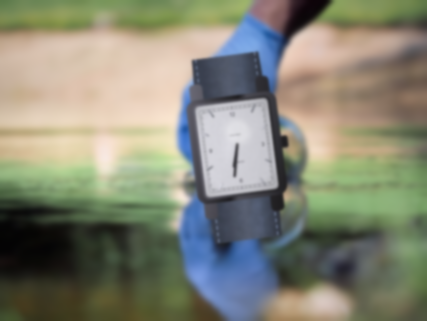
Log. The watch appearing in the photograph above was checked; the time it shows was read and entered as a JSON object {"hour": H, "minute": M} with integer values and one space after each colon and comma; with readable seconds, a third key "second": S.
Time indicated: {"hour": 6, "minute": 32}
